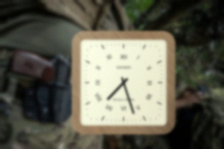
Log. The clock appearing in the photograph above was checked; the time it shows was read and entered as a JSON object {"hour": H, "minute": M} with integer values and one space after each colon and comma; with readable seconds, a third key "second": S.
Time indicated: {"hour": 7, "minute": 27}
